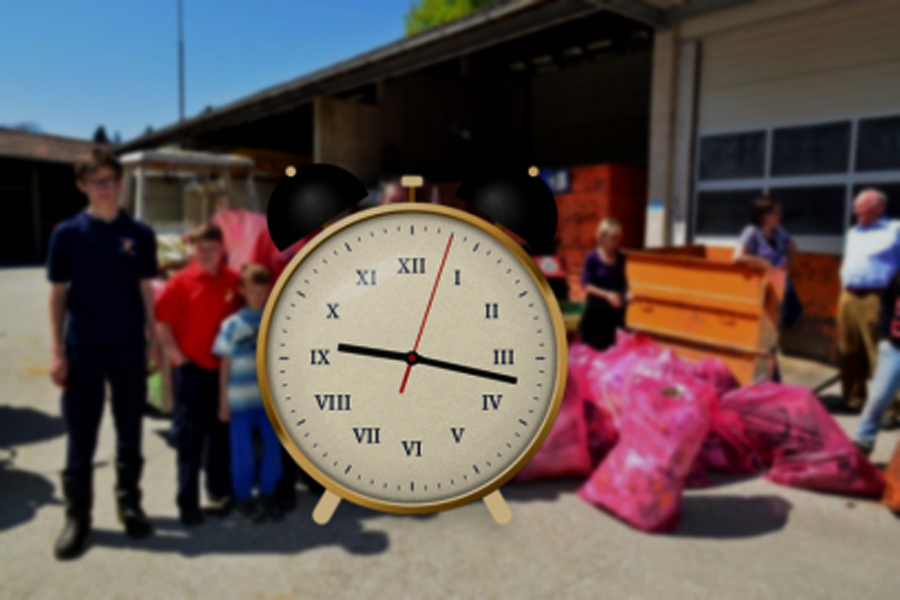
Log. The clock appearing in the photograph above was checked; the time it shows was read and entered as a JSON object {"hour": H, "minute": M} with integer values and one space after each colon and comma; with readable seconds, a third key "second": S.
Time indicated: {"hour": 9, "minute": 17, "second": 3}
